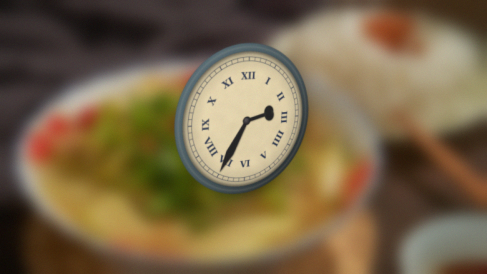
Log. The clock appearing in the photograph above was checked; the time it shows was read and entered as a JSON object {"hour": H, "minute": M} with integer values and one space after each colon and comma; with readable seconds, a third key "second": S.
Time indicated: {"hour": 2, "minute": 35}
